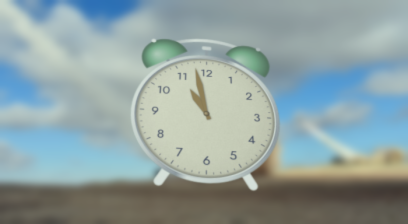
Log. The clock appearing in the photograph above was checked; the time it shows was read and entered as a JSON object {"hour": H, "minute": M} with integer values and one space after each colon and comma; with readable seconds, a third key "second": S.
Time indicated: {"hour": 10, "minute": 58}
